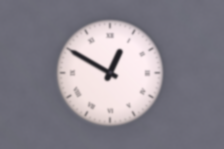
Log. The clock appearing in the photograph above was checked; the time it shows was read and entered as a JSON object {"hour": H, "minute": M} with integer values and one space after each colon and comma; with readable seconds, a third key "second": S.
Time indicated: {"hour": 12, "minute": 50}
